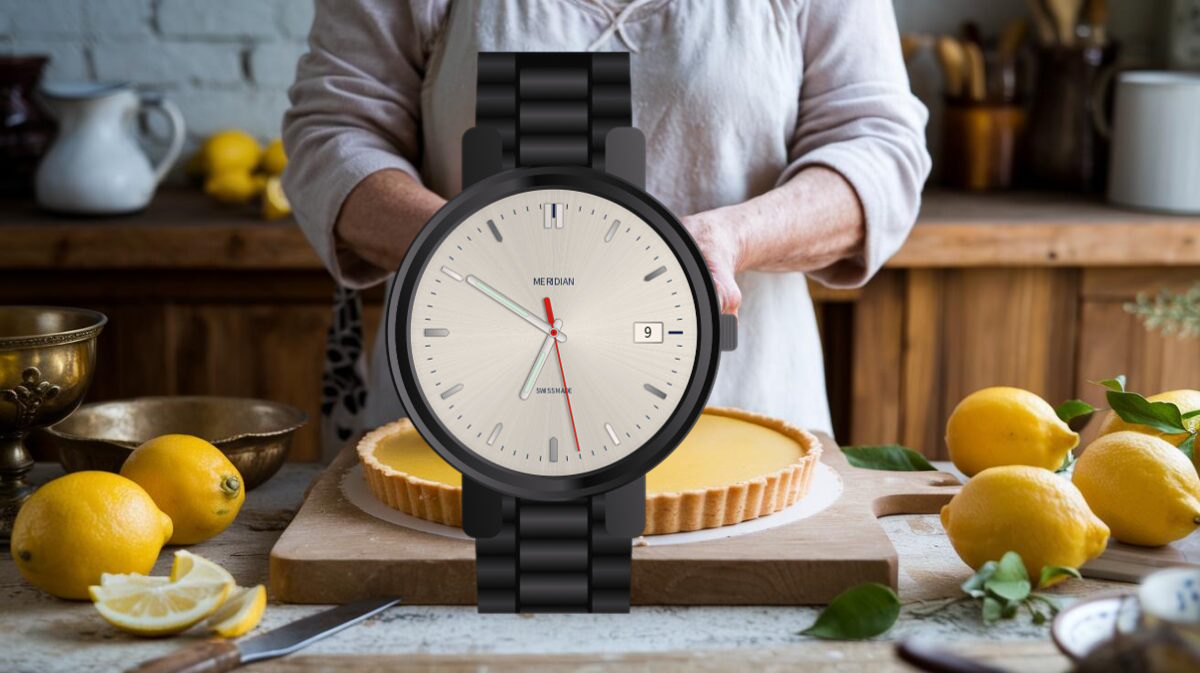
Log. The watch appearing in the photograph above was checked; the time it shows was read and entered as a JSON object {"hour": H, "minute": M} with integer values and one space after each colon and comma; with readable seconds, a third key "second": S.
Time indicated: {"hour": 6, "minute": 50, "second": 28}
